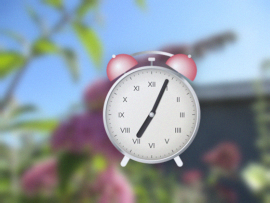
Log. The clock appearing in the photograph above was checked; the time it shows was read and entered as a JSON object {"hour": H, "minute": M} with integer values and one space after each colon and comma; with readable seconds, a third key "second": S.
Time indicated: {"hour": 7, "minute": 4}
